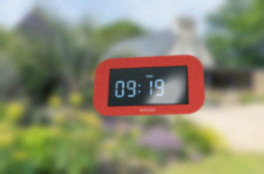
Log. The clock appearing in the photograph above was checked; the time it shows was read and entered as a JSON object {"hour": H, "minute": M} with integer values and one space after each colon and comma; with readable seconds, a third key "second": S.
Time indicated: {"hour": 9, "minute": 19}
